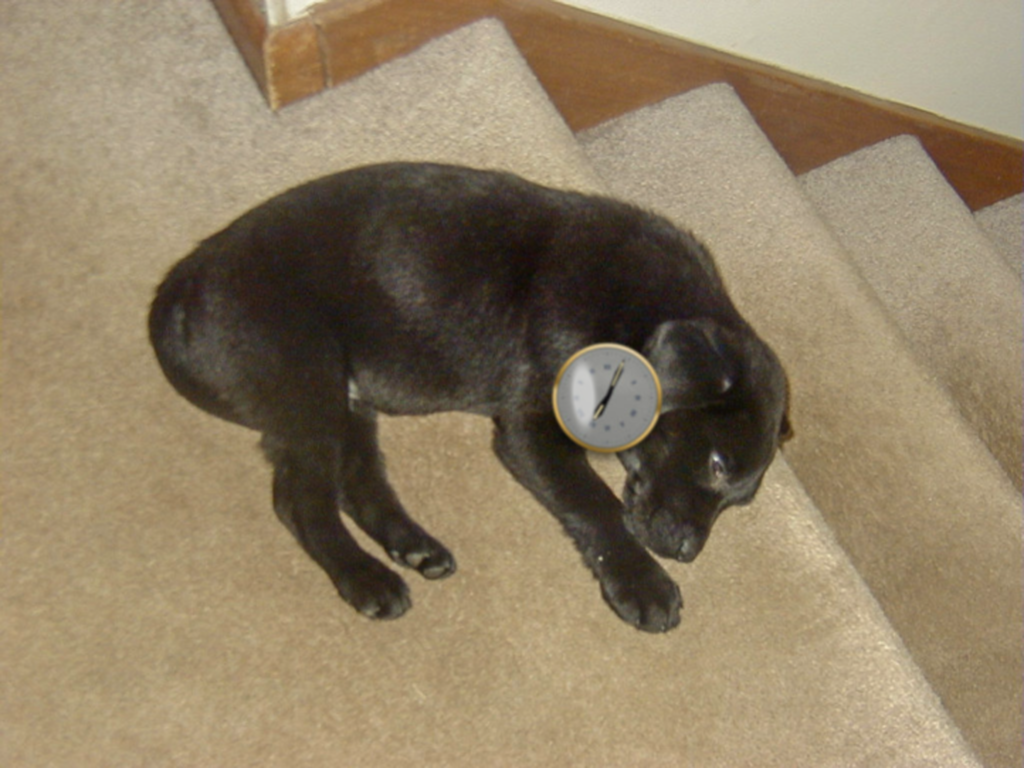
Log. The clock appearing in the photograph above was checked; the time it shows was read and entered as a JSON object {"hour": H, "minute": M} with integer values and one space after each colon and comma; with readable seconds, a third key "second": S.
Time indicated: {"hour": 7, "minute": 4}
